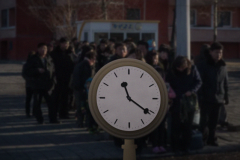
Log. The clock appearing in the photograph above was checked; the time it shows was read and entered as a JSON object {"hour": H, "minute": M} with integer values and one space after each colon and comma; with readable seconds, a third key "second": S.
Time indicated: {"hour": 11, "minute": 21}
